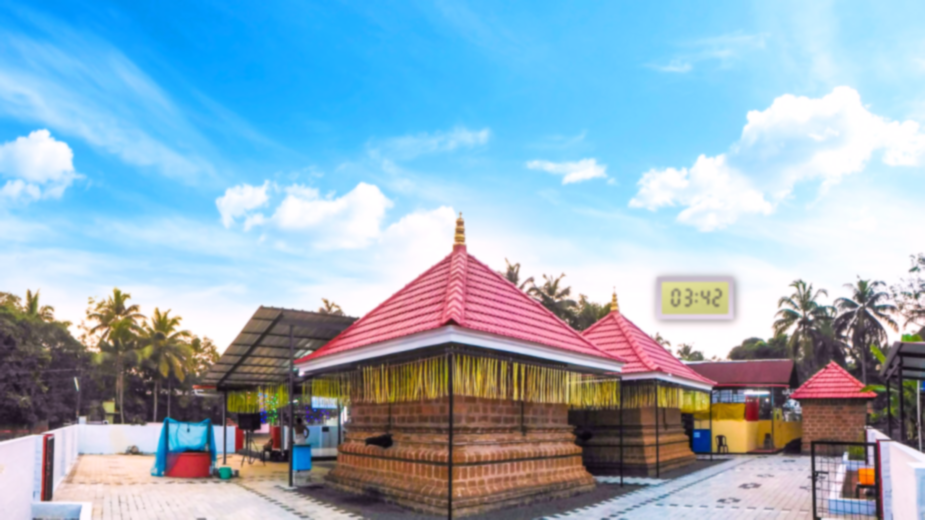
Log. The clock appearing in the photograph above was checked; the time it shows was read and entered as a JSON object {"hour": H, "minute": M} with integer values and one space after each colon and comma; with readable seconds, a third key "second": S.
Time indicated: {"hour": 3, "minute": 42}
